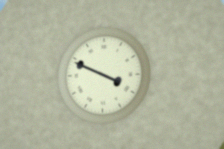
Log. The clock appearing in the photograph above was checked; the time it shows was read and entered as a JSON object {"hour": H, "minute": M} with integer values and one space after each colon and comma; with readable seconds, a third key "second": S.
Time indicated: {"hour": 3, "minute": 49}
